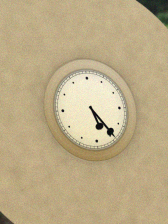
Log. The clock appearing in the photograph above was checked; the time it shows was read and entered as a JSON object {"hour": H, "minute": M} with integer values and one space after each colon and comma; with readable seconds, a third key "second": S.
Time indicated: {"hour": 5, "minute": 24}
